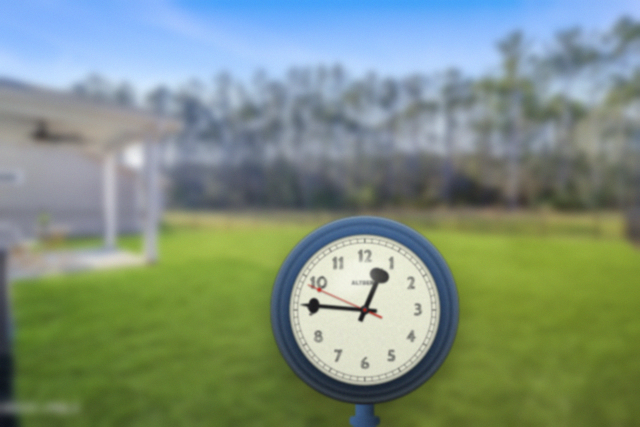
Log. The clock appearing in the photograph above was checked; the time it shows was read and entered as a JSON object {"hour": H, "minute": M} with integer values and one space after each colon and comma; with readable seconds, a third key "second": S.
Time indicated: {"hour": 12, "minute": 45, "second": 49}
